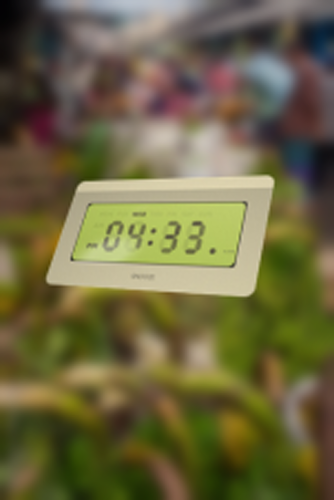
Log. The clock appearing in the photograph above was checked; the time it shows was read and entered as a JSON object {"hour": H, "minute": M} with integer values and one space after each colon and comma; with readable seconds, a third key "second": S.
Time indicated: {"hour": 4, "minute": 33}
